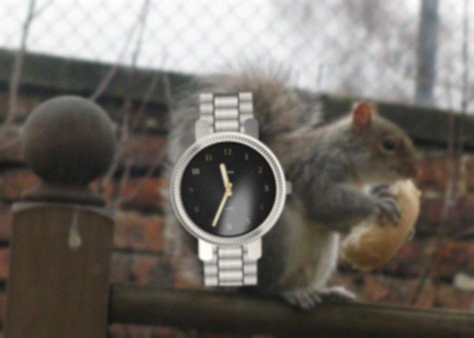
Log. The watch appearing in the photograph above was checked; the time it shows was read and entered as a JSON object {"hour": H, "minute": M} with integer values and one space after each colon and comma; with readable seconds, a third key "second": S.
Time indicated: {"hour": 11, "minute": 34}
